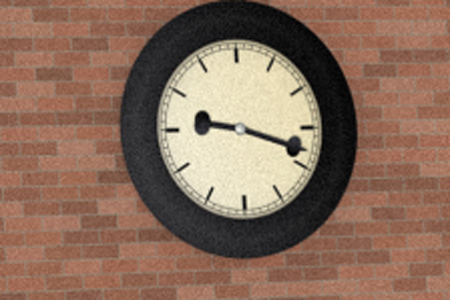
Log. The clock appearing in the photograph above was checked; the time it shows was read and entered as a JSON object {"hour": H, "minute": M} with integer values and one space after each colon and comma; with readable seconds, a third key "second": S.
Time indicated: {"hour": 9, "minute": 18}
